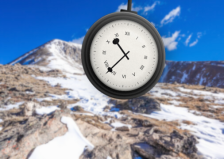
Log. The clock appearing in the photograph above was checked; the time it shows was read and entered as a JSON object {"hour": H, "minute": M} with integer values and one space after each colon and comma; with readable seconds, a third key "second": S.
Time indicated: {"hour": 10, "minute": 37}
